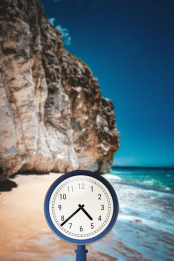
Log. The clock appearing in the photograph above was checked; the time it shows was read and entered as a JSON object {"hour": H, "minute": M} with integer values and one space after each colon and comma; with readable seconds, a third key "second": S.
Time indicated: {"hour": 4, "minute": 38}
